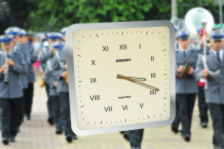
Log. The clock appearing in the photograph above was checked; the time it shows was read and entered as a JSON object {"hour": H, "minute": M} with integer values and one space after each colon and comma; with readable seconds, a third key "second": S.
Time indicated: {"hour": 3, "minute": 19}
